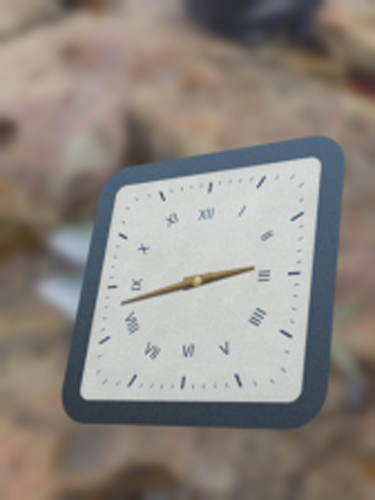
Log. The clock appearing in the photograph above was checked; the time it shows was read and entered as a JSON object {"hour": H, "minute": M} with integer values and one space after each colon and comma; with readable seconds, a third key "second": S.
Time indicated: {"hour": 2, "minute": 43}
